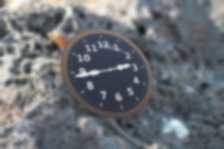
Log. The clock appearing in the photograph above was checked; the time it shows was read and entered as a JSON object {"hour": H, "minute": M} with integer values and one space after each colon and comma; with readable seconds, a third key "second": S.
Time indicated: {"hour": 2, "minute": 44}
